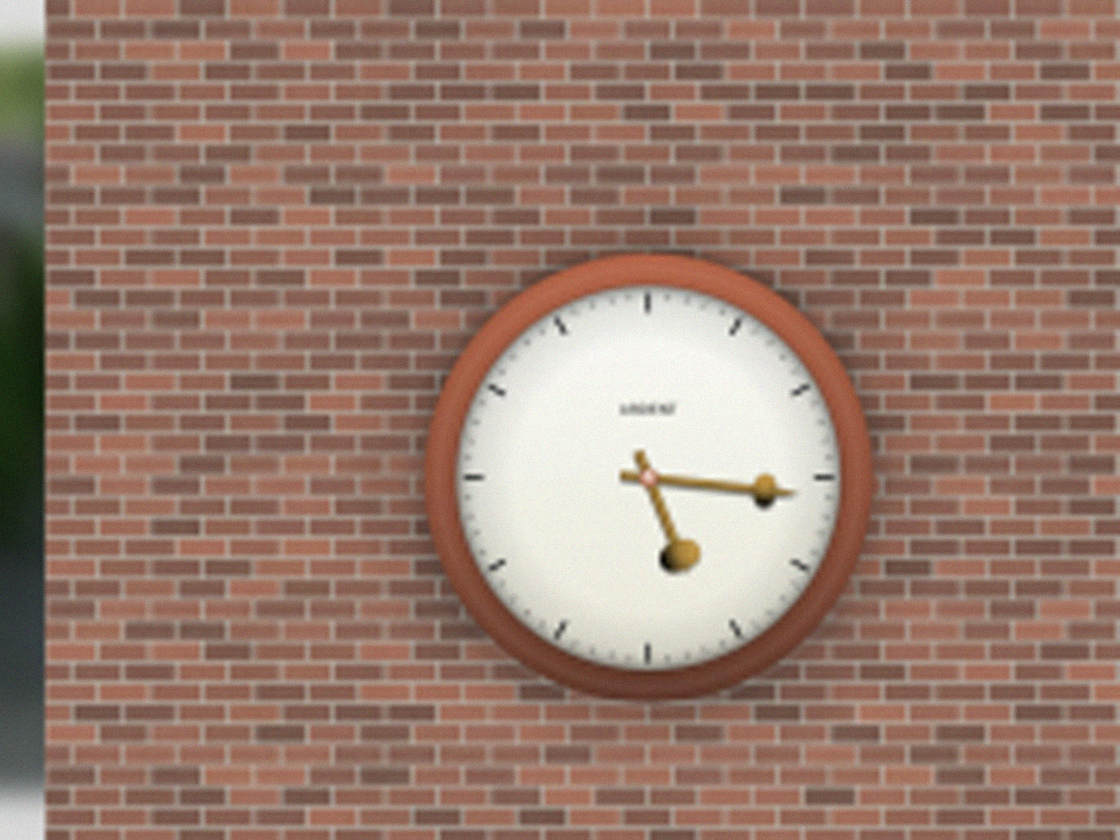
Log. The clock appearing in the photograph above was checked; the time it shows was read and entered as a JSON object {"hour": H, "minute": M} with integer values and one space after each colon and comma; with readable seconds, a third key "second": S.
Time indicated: {"hour": 5, "minute": 16}
